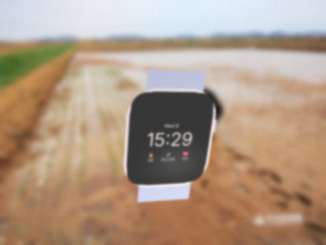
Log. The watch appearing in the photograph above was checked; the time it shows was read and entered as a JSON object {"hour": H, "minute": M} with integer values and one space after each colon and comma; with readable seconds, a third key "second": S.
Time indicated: {"hour": 15, "minute": 29}
